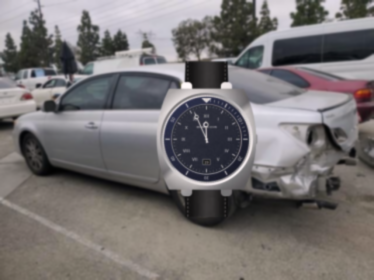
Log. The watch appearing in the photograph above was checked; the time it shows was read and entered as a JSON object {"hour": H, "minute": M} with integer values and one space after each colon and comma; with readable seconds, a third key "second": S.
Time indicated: {"hour": 11, "minute": 56}
